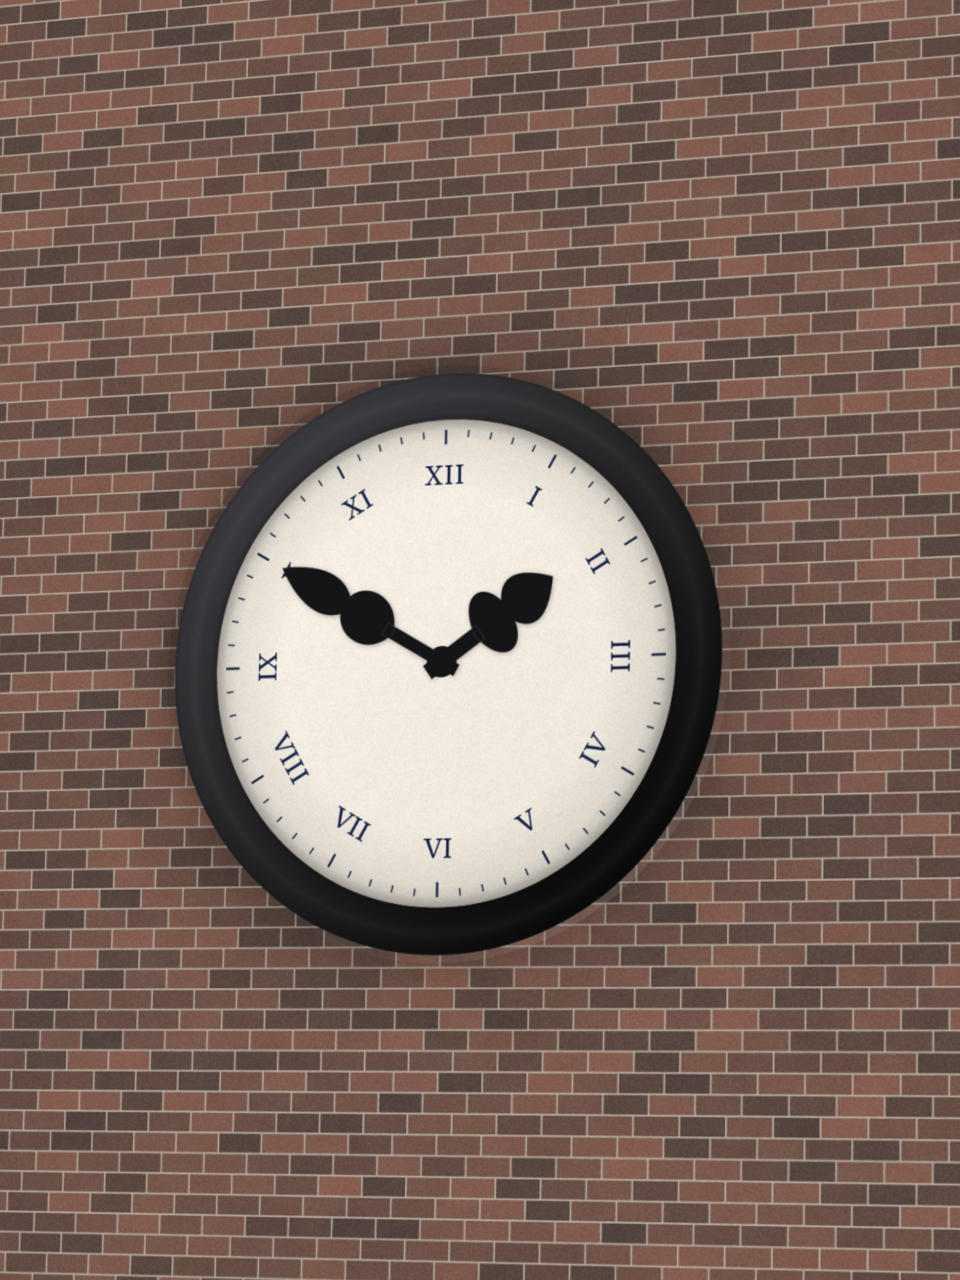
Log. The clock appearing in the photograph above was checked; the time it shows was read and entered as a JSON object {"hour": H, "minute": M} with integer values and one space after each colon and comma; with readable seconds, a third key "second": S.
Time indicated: {"hour": 1, "minute": 50}
